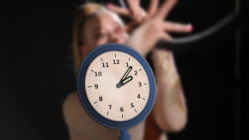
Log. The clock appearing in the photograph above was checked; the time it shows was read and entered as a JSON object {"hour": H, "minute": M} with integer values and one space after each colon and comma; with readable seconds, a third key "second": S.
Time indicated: {"hour": 2, "minute": 7}
